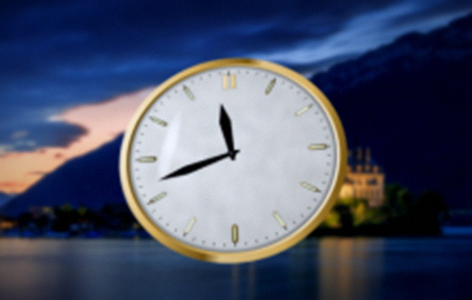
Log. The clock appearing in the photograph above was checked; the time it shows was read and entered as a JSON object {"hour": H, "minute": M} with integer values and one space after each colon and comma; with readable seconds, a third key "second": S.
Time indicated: {"hour": 11, "minute": 42}
